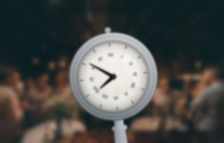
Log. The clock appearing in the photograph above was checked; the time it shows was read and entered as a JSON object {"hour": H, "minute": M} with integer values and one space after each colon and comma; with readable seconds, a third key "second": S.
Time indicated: {"hour": 7, "minute": 51}
